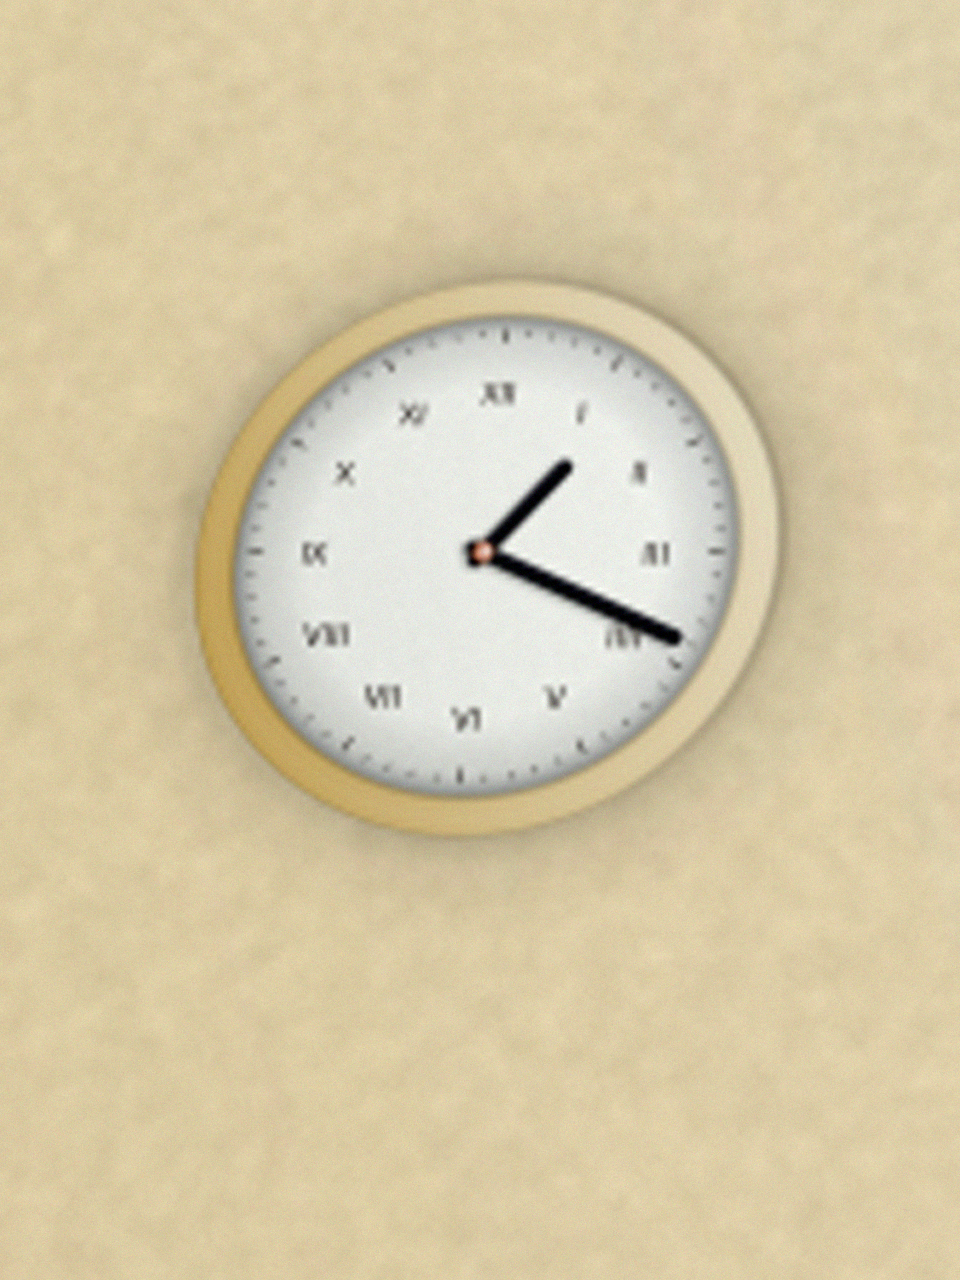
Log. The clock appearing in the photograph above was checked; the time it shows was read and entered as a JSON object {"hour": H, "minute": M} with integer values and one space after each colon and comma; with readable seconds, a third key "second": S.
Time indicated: {"hour": 1, "minute": 19}
